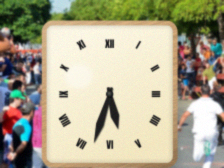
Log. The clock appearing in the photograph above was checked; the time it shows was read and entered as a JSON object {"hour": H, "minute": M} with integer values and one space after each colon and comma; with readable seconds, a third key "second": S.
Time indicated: {"hour": 5, "minute": 33}
